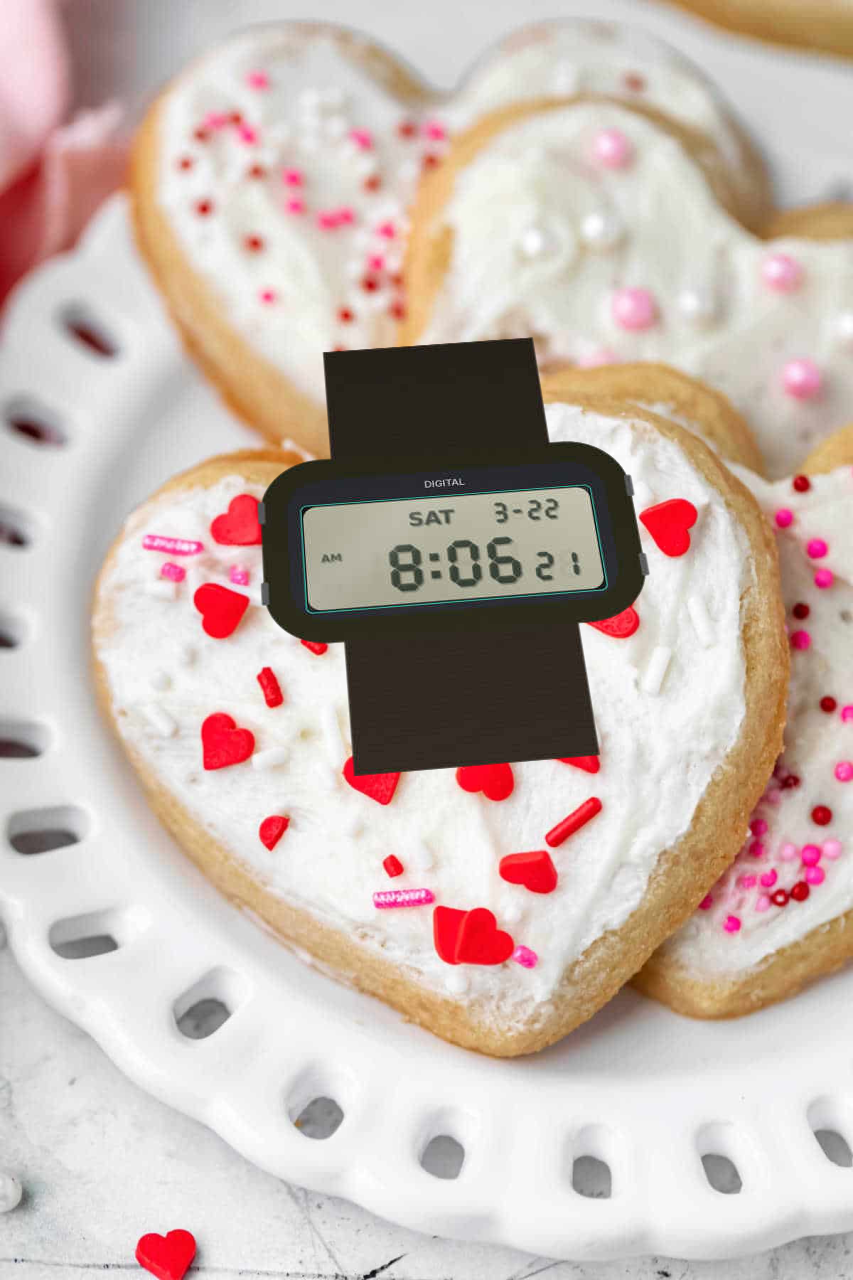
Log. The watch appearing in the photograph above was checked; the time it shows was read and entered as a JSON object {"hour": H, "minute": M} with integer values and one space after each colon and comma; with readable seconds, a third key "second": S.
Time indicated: {"hour": 8, "minute": 6, "second": 21}
